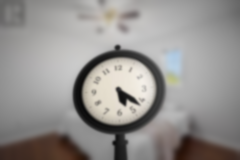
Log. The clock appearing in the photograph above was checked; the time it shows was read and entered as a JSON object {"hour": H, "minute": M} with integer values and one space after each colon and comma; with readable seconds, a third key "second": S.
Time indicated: {"hour": 5, "minute": 22}
